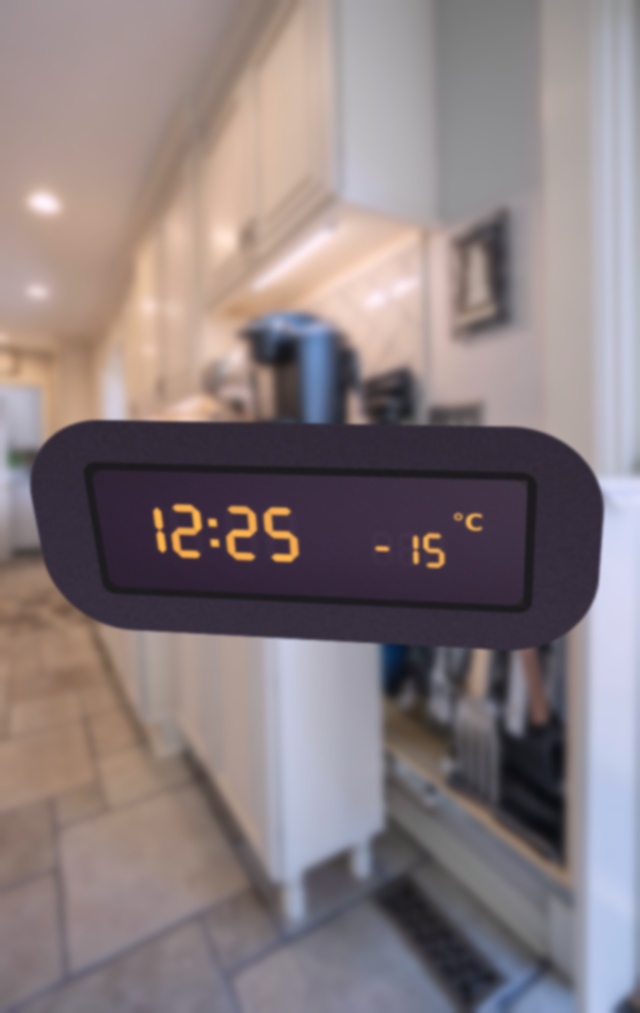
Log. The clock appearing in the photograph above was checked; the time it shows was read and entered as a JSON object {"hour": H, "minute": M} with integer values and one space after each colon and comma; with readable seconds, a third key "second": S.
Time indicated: {"hour": 12, "minute": 25}
